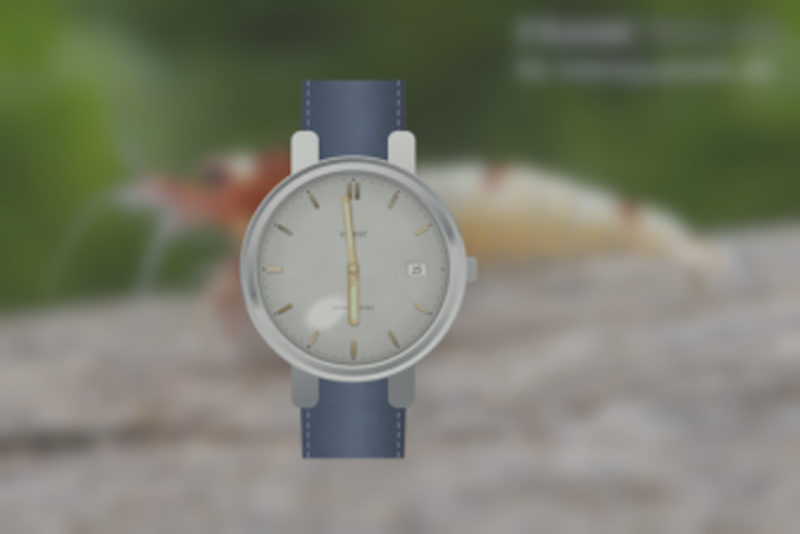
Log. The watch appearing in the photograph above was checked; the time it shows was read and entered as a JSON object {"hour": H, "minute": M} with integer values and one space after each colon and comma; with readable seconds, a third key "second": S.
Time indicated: {"hour": 5, "minute": 59}
